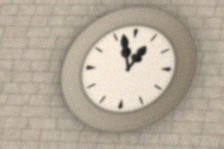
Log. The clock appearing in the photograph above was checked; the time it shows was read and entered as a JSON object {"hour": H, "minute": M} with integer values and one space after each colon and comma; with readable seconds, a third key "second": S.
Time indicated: {"hour": 12, "minute": 57}
